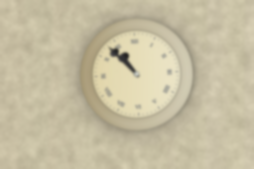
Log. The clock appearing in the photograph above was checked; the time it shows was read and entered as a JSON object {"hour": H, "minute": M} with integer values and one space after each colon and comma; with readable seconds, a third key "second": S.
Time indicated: {"hour": 10, "minute": 53}
